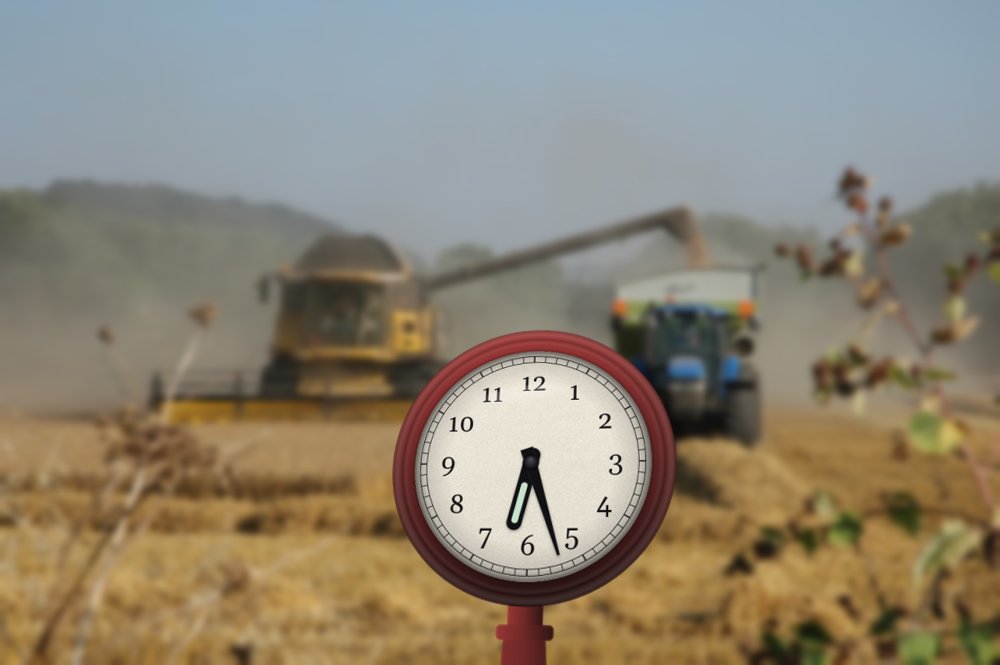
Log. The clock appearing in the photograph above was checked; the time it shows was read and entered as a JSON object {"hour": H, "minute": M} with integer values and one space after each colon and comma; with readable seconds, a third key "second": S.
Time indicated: {"hour": 6, "minute": 27}
